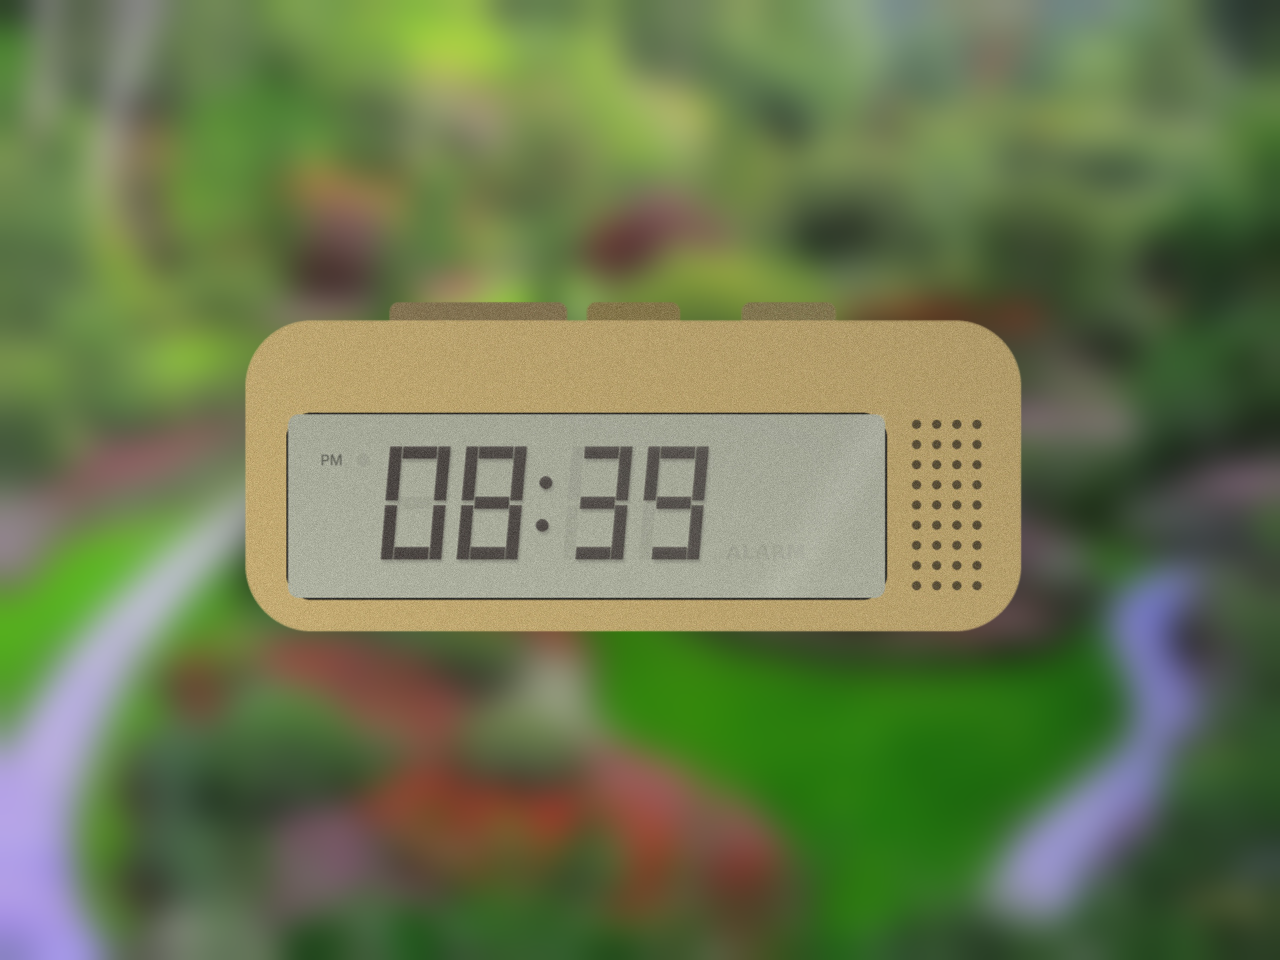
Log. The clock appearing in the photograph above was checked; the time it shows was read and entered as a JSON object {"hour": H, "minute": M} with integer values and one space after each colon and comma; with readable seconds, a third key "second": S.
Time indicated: {"hour": 8, "minute": 39}
